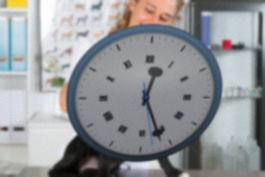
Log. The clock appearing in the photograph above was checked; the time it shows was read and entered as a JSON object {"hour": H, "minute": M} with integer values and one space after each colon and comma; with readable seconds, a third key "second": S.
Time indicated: {"hour": 12, "minute": 26, "second": 28}
